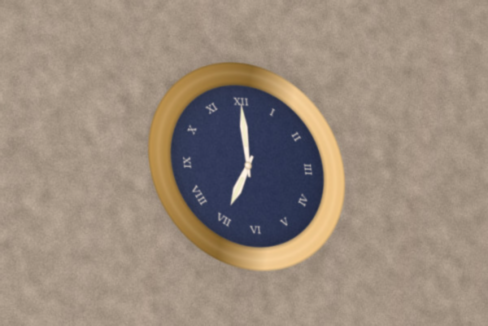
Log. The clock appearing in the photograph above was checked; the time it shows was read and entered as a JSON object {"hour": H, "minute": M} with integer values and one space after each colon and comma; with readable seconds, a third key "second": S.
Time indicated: {"hour": 7, "minute": 0}
